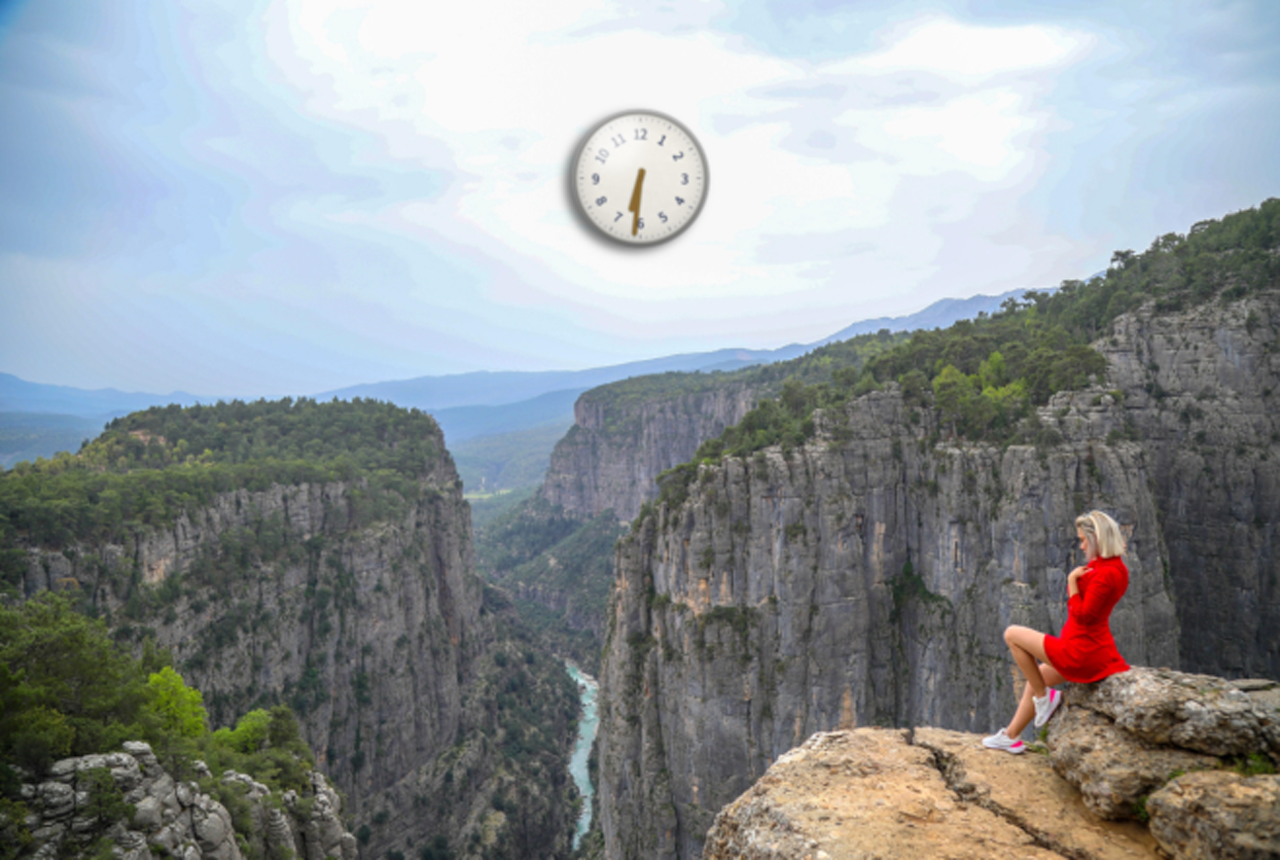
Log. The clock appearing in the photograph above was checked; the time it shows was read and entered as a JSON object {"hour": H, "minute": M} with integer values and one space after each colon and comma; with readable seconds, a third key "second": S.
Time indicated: {"hour": 6, "minute": 31}
